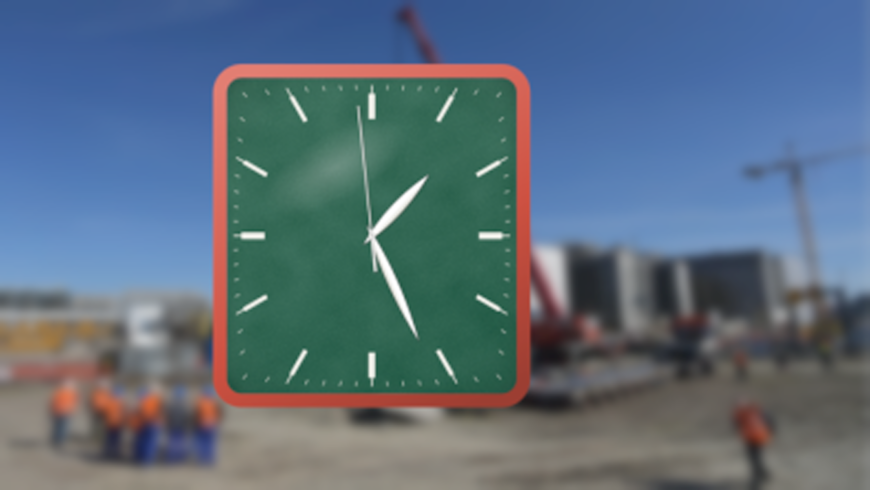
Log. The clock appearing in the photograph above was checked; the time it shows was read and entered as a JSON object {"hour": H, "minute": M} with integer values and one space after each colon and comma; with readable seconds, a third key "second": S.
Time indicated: {"hour": 1, "minute": 25, "second": 59}
